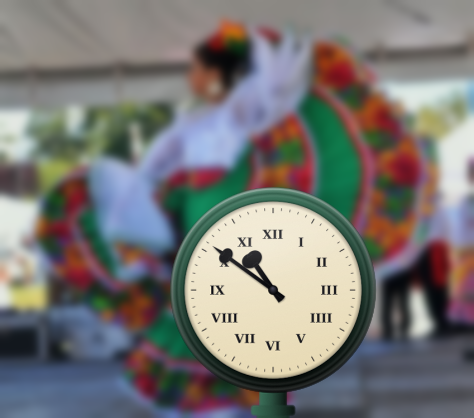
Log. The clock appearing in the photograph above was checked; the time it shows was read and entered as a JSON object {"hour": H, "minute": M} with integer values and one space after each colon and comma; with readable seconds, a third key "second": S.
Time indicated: {"hour": 10, "minute": 51}
